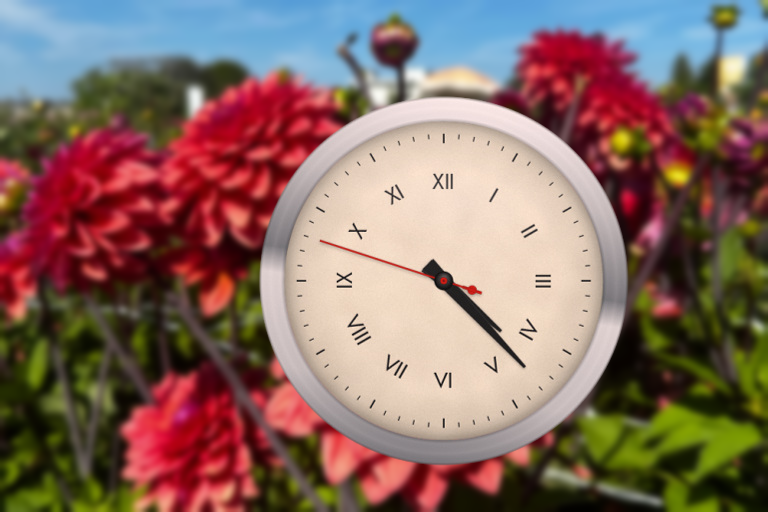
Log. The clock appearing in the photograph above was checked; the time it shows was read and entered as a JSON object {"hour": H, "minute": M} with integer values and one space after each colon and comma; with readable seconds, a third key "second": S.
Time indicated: {"hour": 4, "minute": 22, "second": 48}
